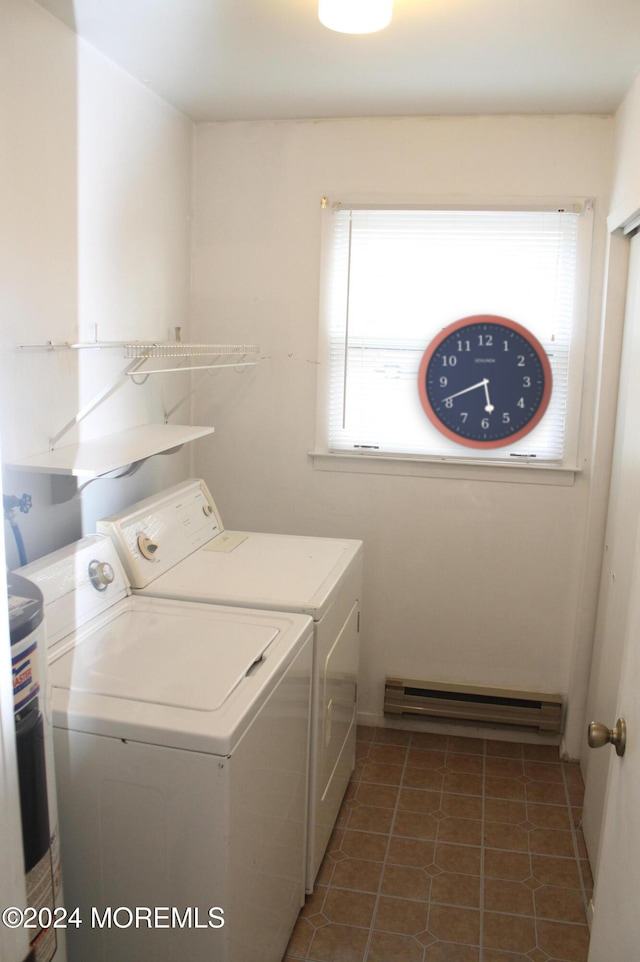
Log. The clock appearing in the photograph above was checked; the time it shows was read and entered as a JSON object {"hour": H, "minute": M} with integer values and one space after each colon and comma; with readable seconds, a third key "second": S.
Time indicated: {"hour": 5, "minute": 41}
